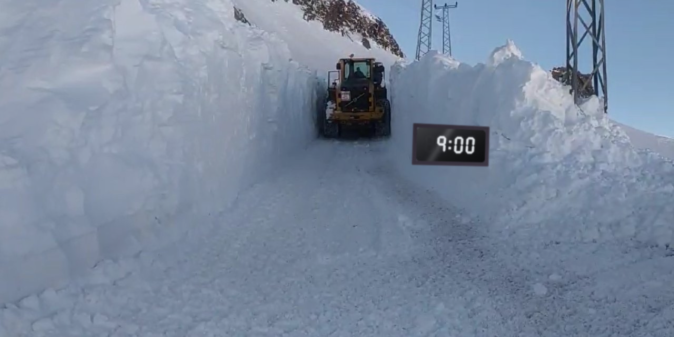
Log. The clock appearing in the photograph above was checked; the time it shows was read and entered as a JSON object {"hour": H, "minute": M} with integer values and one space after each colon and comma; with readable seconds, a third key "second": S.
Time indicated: {"hour": 9, "minute": 0}
